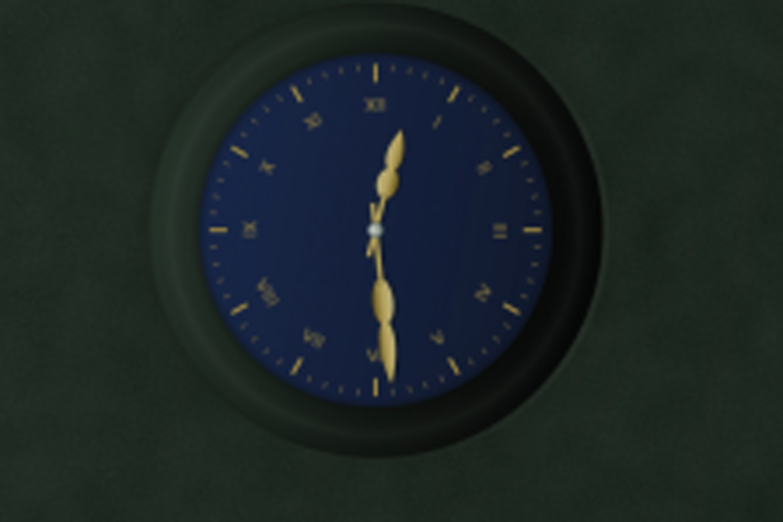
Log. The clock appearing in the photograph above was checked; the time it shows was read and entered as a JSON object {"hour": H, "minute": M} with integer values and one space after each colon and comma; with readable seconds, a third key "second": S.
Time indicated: {"hour": 12, "minute": 29}
